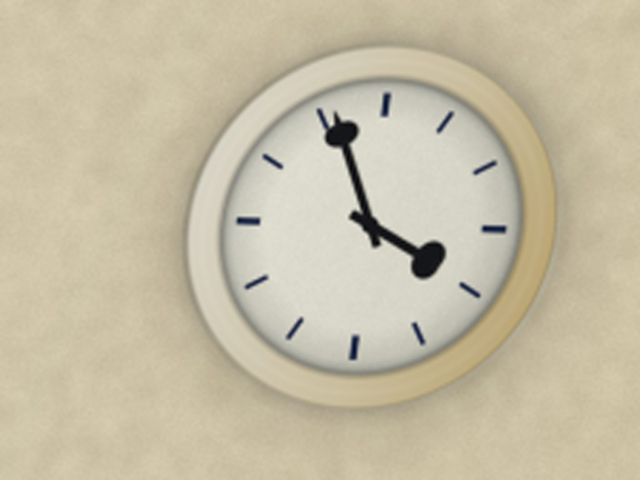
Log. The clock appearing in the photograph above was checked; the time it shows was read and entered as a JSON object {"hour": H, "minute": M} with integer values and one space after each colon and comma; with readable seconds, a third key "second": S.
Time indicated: {"hour": 3, "minute": 56}
